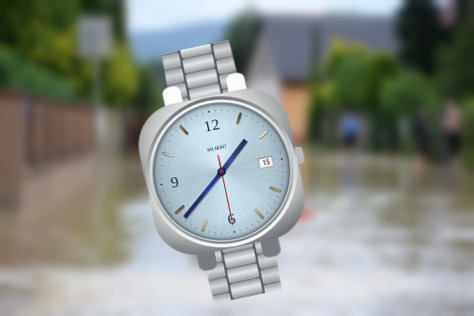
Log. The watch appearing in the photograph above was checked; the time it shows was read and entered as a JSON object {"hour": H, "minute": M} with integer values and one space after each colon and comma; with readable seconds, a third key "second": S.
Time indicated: {"hour": 1, "minute": 38, "second": 30}
